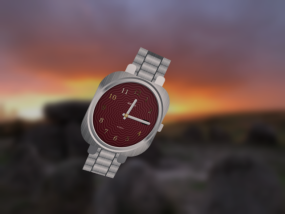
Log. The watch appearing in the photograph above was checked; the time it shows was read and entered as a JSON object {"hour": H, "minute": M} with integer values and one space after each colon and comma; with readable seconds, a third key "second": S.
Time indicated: {"hour": 12, "minute": 15}
